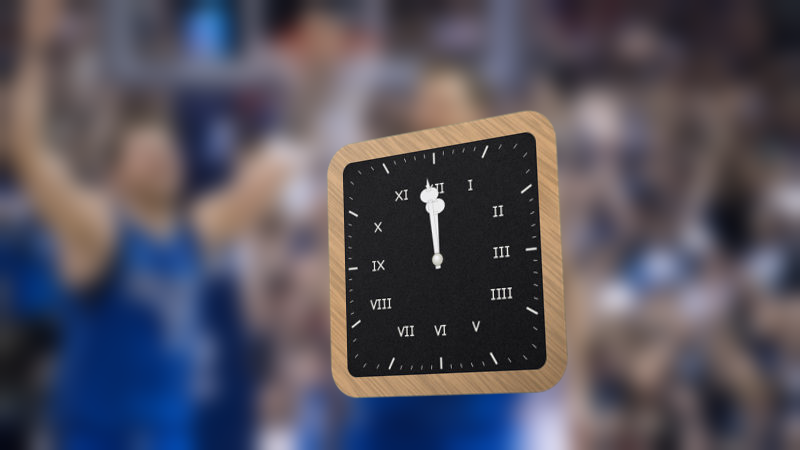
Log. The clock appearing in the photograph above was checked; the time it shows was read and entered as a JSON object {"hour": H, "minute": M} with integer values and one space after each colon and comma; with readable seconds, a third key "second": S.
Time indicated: {"hour": 11, "minute": 59}
